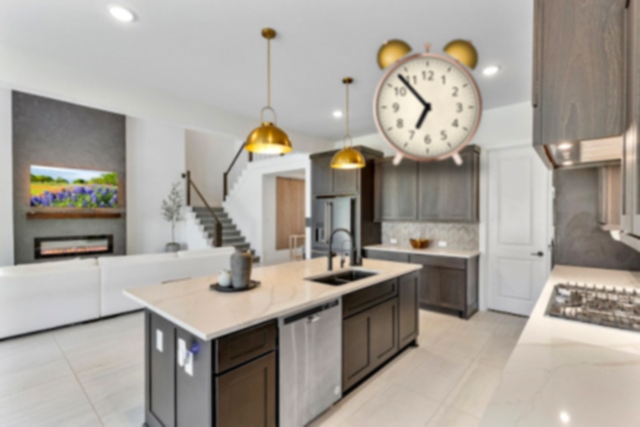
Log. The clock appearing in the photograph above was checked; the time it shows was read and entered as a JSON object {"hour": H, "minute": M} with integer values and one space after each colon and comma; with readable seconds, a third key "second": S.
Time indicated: {"hour": 6, "minute": 53}
